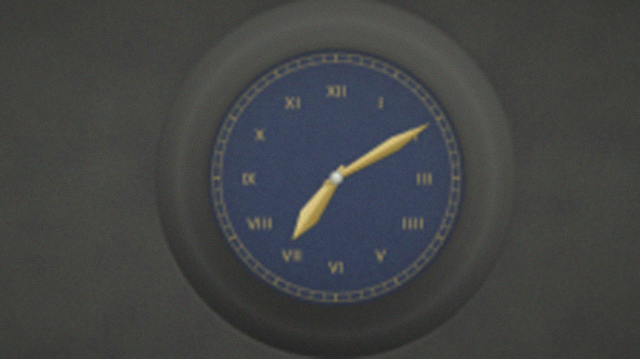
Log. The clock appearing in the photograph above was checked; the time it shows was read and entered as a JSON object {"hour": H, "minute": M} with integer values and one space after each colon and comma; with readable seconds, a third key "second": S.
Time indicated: {"hour": 7, "minute": 10}
